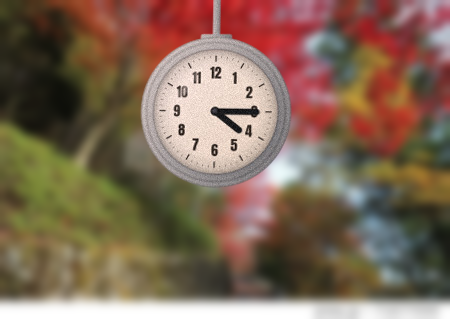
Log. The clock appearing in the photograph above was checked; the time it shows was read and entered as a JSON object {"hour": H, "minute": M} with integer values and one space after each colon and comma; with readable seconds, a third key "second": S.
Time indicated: {"hour": 4, "minute": 15}
